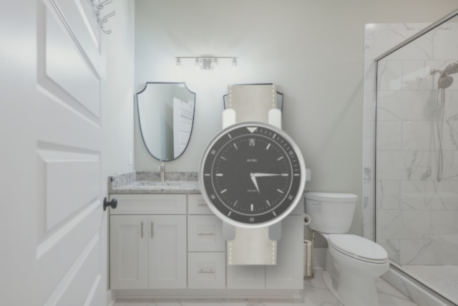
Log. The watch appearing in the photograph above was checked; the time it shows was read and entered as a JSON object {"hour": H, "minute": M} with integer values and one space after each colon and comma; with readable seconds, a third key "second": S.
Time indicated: {"hour": 5, "minute": 15}
